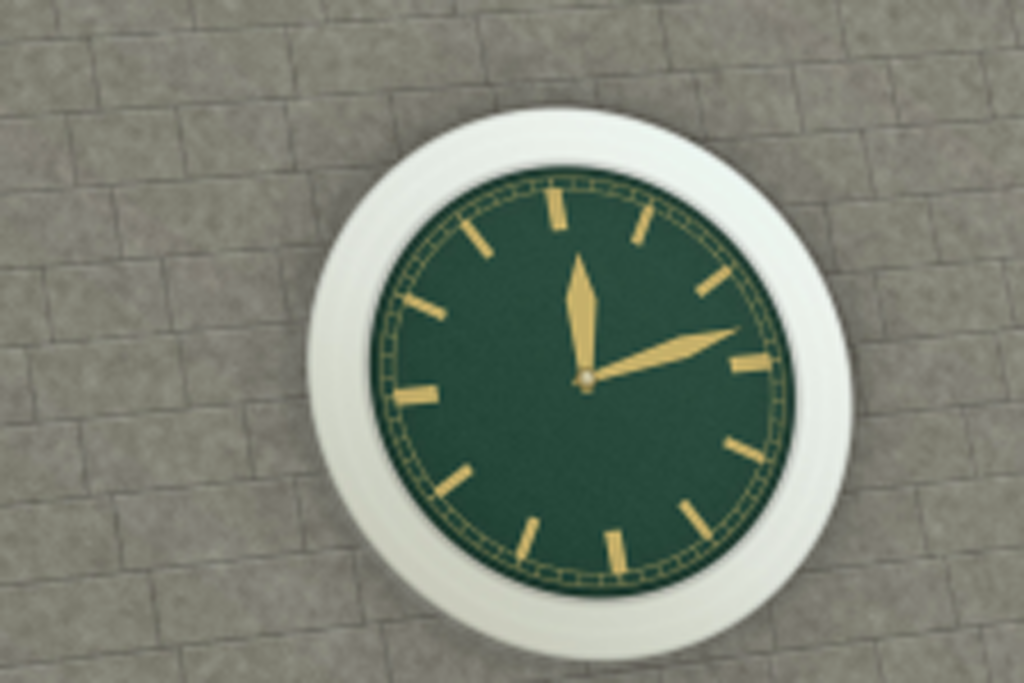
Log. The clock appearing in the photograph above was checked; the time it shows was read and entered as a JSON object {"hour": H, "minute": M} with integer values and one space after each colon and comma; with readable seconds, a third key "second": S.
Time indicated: {"hour": 12, "minute": 13}
